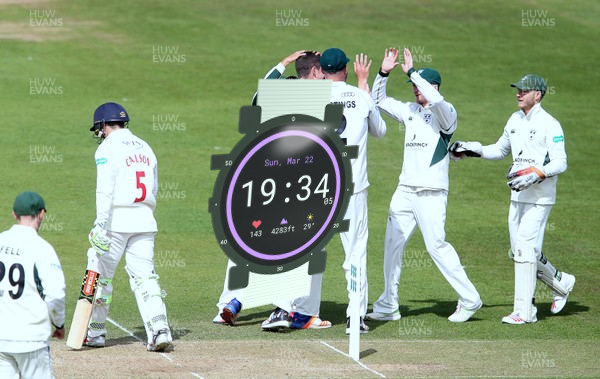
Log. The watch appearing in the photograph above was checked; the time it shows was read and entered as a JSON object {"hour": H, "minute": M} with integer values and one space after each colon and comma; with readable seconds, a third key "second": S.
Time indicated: {"hour": 19, "minute": 34, "second": 5}
